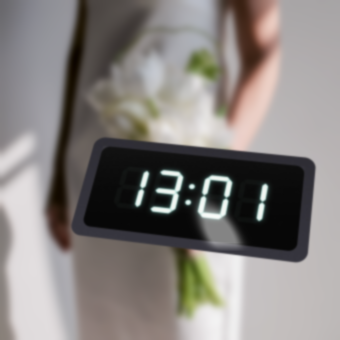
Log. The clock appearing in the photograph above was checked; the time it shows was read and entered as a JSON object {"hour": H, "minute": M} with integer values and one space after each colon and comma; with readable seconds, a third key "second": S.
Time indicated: {"hour": 13, "minute": 1}
